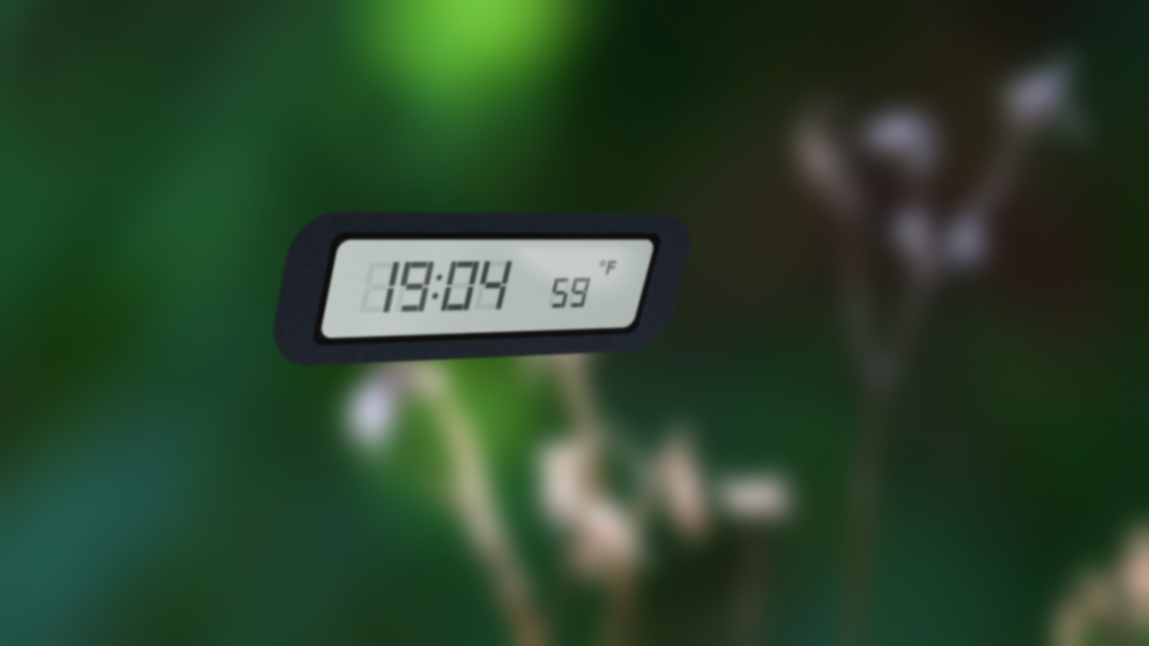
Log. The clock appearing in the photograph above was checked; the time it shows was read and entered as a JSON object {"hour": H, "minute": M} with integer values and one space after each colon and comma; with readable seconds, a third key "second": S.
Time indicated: {"hour": 19, "minute": 4}
